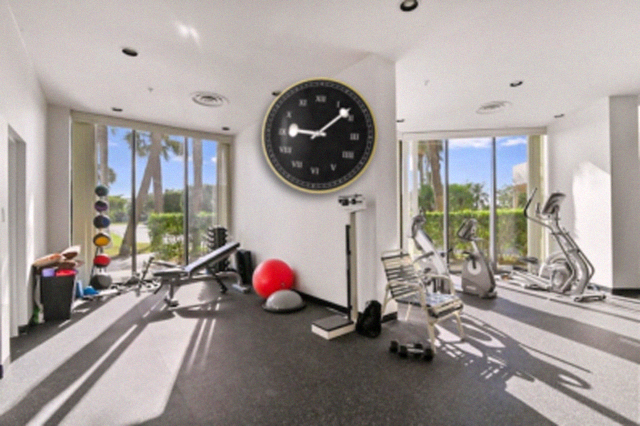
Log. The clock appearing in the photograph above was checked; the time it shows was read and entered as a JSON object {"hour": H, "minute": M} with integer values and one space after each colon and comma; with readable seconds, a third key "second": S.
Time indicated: {"hour": 9, "minute": 8}
